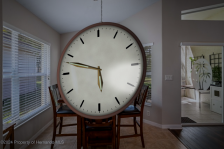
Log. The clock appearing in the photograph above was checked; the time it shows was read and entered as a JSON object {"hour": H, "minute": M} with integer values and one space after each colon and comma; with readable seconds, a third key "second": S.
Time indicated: {"hour": 5, "minute": 48}
